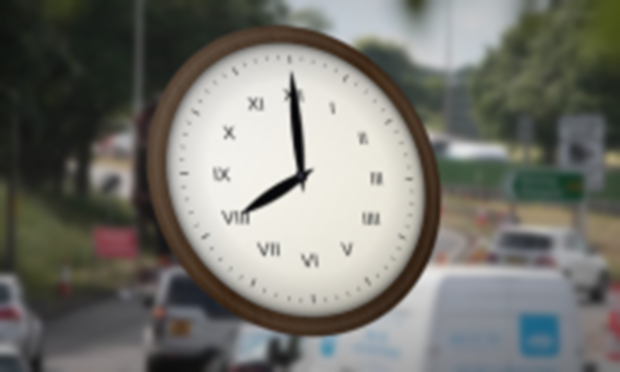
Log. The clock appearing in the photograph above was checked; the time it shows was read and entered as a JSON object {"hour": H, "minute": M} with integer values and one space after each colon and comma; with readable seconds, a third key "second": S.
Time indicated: {"hour": 8, "minute": 0}
